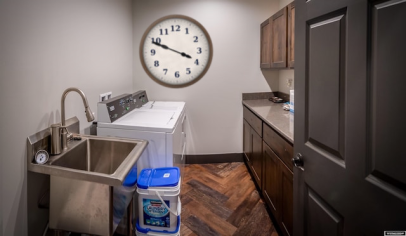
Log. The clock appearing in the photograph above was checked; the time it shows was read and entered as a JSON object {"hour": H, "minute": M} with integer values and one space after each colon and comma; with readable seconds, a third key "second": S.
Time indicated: {"hour": 3, "minute": 49}
